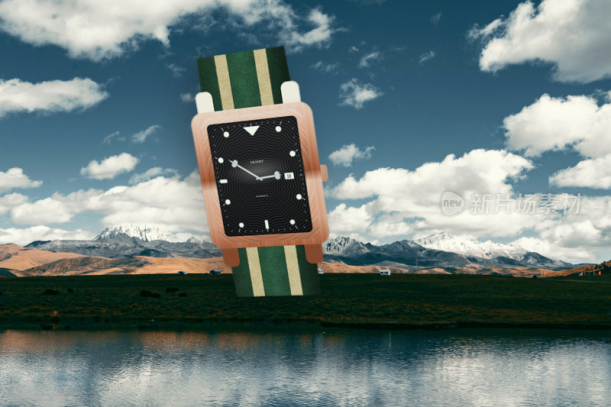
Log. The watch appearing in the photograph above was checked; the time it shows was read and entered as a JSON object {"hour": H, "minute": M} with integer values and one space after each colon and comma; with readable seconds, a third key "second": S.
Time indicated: {"hour": 2, "minute": 51}
